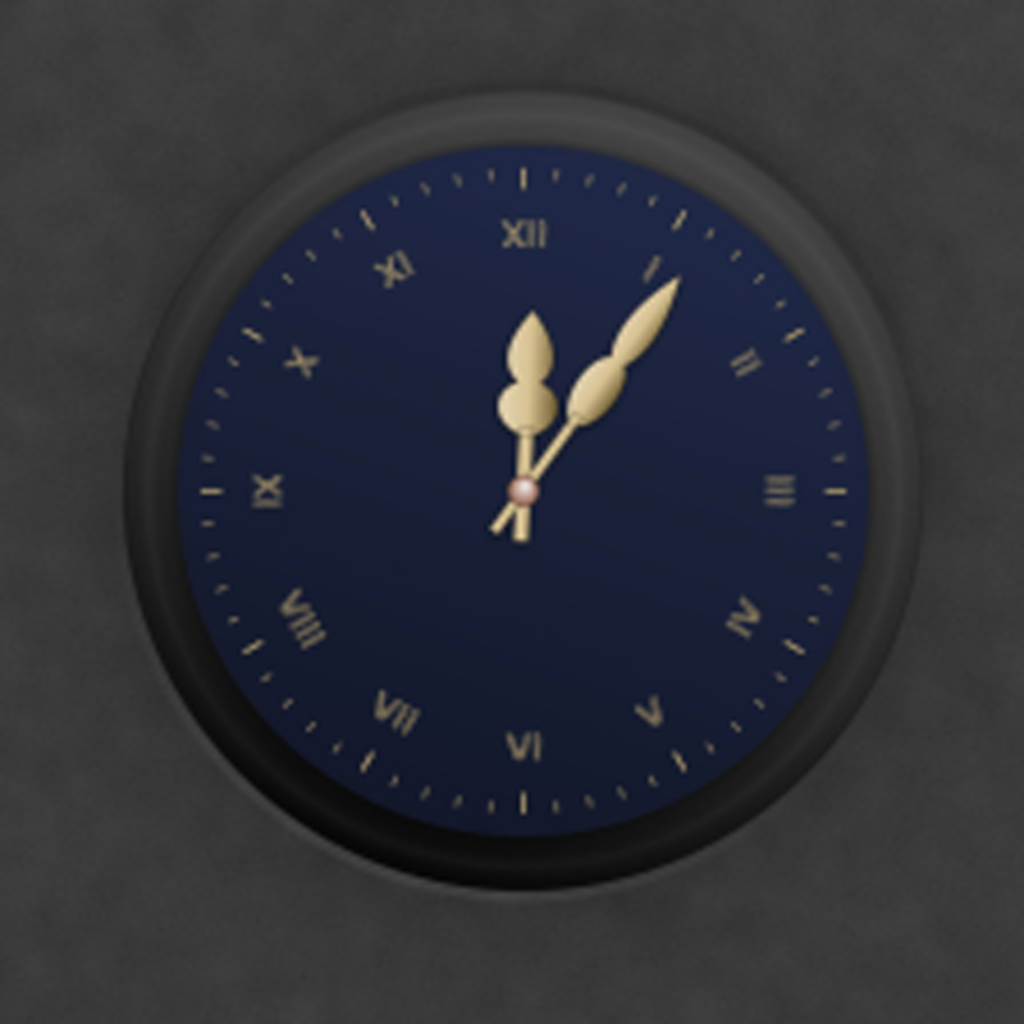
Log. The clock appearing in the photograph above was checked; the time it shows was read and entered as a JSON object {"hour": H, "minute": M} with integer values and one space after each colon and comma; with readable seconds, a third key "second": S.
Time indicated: {"hour": 12, "minute": 6}
